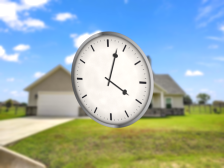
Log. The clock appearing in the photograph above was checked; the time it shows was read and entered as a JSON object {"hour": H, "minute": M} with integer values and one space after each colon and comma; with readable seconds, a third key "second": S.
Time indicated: {"hour": 4, "minute": 3}
